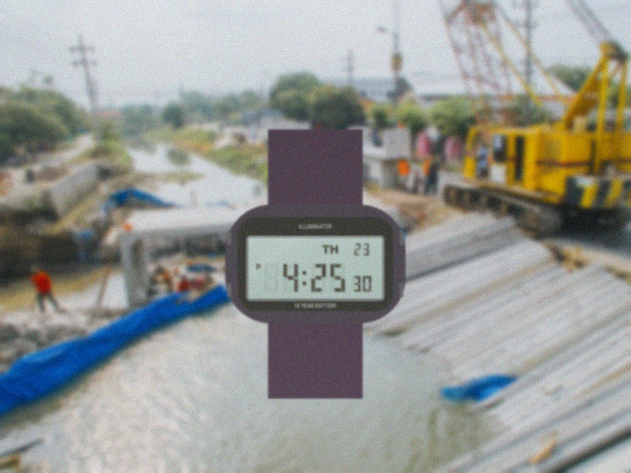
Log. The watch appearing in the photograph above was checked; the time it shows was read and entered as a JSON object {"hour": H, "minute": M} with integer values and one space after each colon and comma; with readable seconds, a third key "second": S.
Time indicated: {"hour": 4, "minute": 25, "second": 30}
